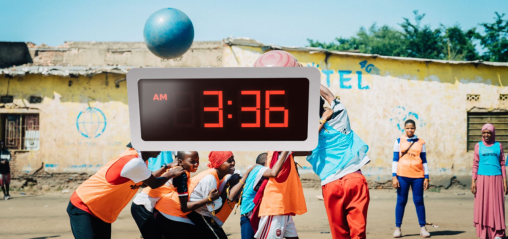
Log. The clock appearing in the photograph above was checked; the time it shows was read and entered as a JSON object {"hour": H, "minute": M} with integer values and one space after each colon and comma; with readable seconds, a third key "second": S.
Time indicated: {"hour": 3, "minute": 36}
